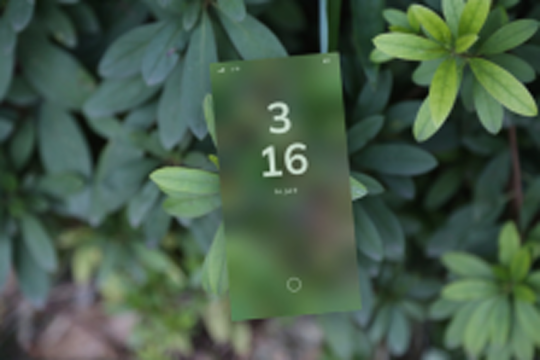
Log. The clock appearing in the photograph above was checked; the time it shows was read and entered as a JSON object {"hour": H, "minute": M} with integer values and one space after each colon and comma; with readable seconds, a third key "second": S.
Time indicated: {"hour": 3, "minute": 16}
